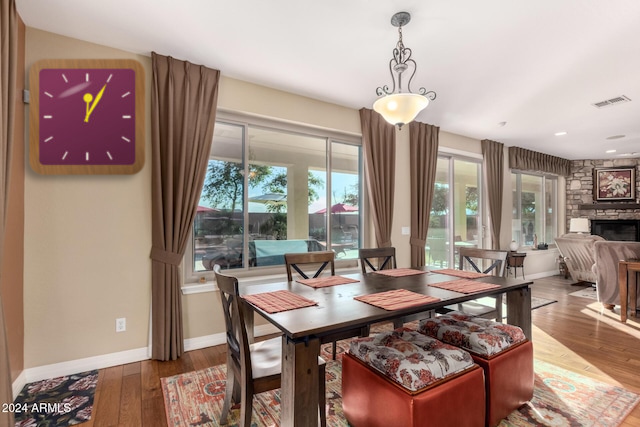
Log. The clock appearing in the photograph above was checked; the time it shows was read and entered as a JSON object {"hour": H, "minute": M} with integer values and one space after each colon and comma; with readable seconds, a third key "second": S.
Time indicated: {"hour": 12, "minute": 5}
